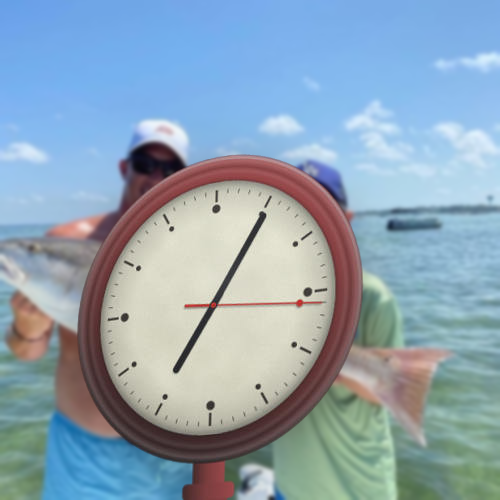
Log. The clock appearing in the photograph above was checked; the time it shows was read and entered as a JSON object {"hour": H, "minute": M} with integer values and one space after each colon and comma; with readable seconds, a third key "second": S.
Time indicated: {"hour": 7, "minute": 5, "second": 16}
